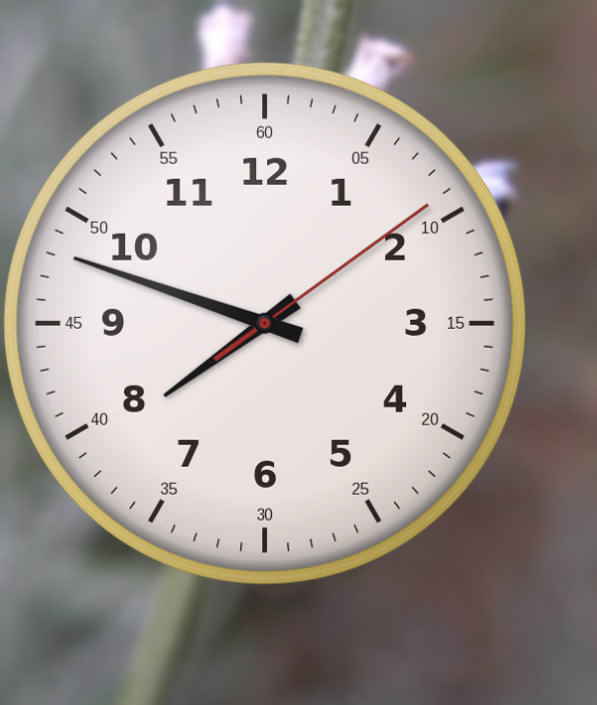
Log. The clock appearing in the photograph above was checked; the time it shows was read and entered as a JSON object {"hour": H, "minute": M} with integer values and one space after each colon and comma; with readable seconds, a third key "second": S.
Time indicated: {"hour": 7, "minute": 48, "second": 9}
